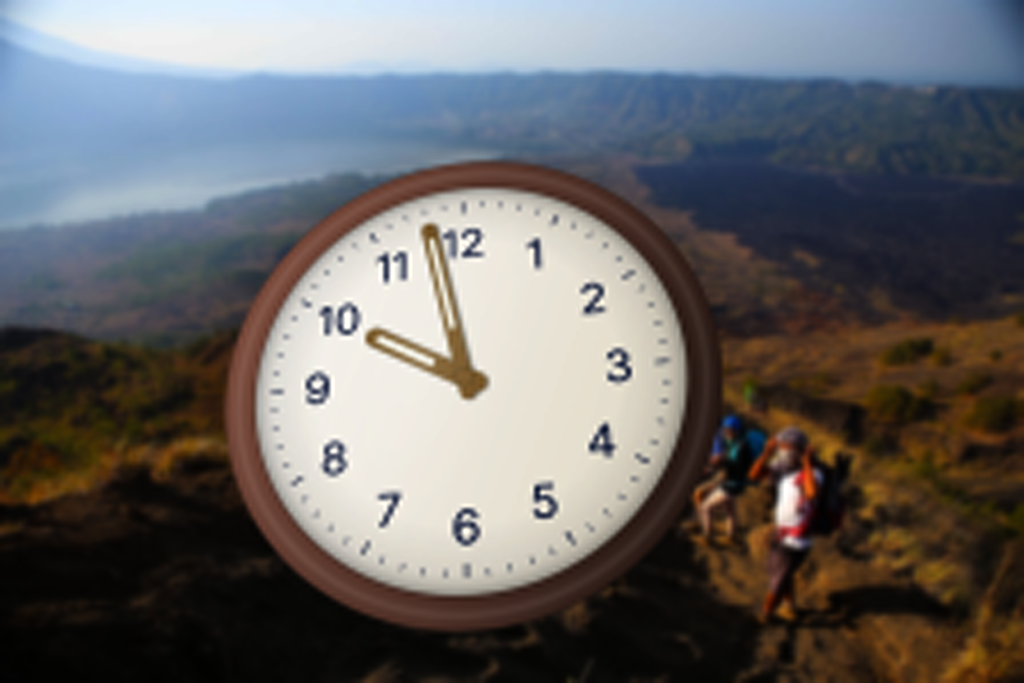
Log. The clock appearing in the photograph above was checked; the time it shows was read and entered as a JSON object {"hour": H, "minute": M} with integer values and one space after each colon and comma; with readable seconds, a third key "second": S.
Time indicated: {"hour": 9, "minute": 58}
